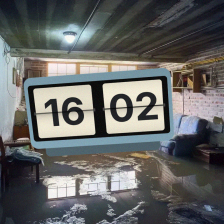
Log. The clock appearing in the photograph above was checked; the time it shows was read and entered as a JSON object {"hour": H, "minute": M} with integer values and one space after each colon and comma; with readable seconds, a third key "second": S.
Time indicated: {"hour": 16, "minute": 2}
